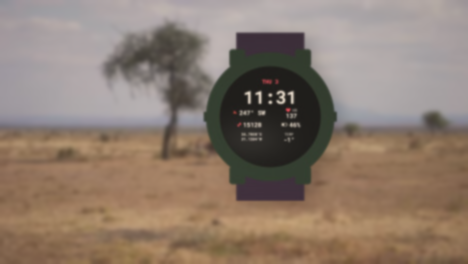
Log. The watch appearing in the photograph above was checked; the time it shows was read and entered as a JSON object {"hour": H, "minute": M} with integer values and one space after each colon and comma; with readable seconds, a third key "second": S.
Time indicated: {"hour": 11, "minute": 31}
